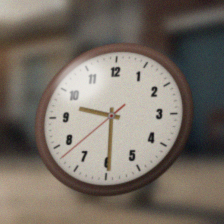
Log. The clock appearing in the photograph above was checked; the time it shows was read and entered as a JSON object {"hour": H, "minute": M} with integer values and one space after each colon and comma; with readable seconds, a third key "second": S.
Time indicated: {"hour": 9, "minute": 29, "second": 38}
